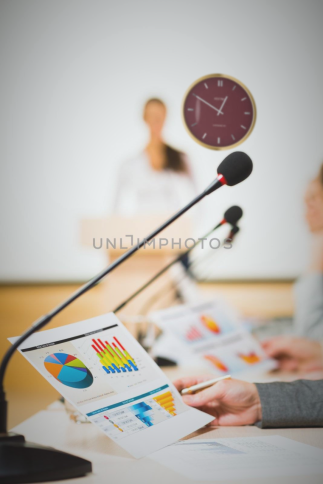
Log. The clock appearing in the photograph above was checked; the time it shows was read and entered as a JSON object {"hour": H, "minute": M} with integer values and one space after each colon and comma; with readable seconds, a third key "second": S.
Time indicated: {"hour": 12, "minute": 50}
